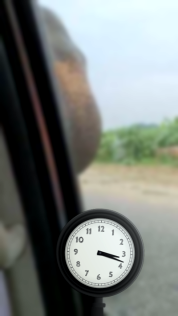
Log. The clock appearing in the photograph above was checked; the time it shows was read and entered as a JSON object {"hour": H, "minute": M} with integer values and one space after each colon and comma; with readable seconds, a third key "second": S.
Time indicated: {"hour": 3, "minute": 18}
